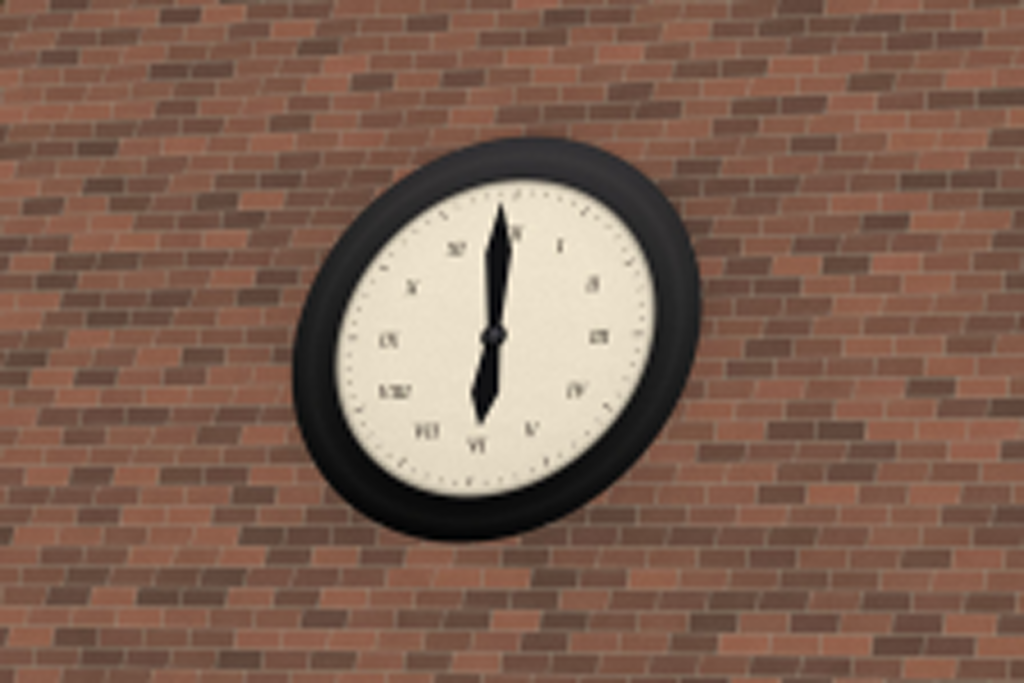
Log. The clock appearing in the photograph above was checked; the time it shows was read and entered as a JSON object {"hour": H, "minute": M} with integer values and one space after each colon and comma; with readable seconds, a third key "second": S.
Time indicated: {"hour": 5, "minute": 59}
